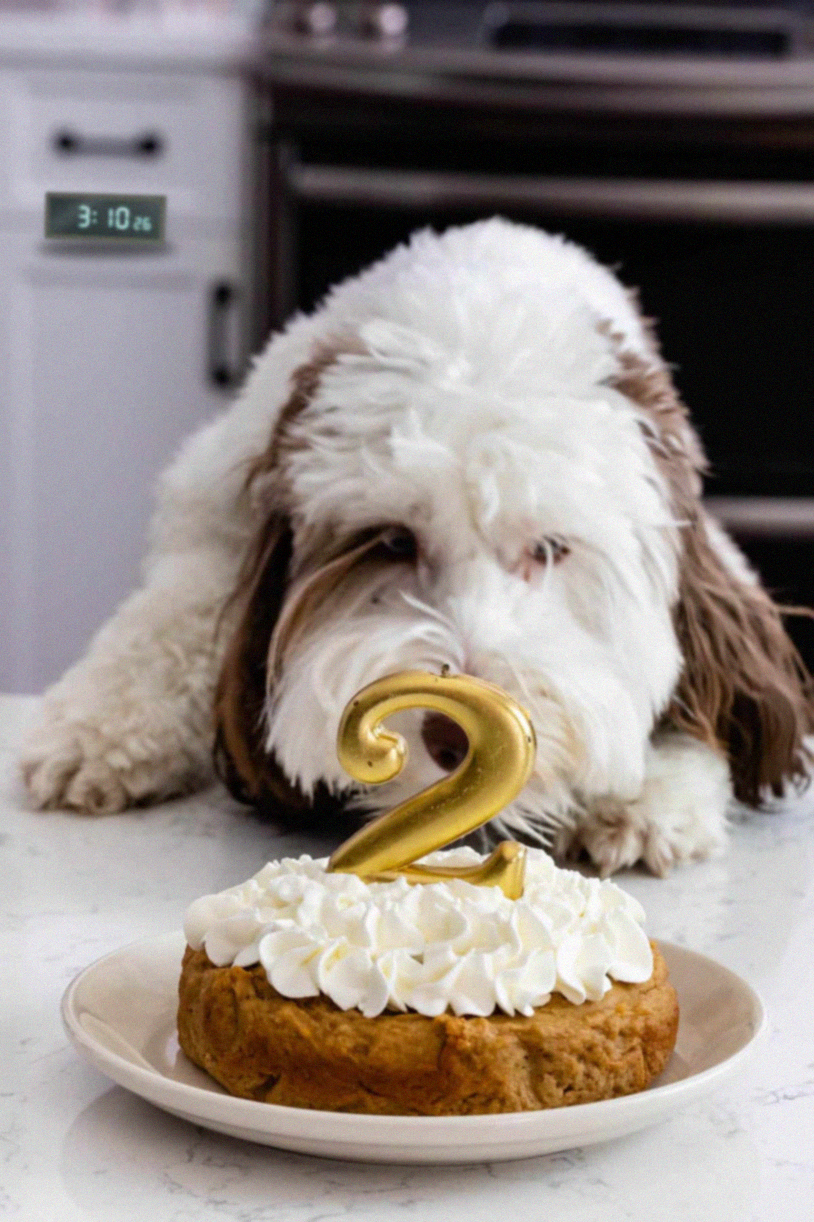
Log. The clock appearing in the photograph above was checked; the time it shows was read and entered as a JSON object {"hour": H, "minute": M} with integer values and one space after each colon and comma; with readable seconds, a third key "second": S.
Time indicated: {"hour": 3, "minute": 10}
